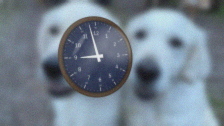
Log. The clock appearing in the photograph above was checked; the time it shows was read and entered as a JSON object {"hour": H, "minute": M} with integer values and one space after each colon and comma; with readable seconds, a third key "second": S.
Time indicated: {"hour": 8, "minute": 58}
